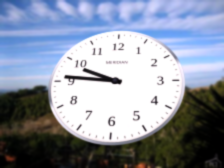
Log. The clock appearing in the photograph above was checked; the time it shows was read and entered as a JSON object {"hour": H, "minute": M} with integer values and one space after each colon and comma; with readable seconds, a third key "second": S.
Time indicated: {"hour": 9, "minute": 46}
